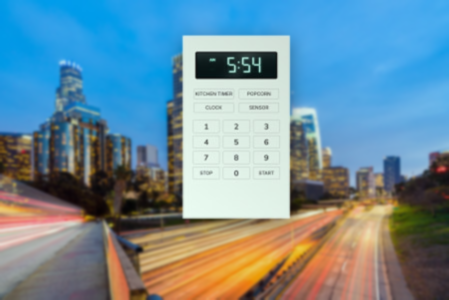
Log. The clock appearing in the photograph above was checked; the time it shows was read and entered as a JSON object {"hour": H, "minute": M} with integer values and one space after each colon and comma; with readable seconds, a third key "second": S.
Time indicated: {"hour": 5, "minute": 54}
